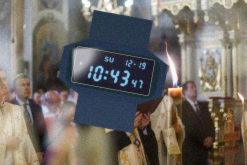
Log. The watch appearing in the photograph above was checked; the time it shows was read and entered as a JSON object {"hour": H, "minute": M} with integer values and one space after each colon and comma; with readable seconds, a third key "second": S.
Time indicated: {"hour": 10, "minute": 43, "second": 47}
